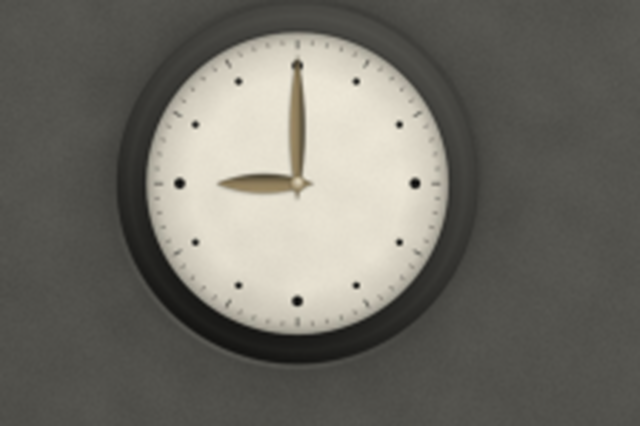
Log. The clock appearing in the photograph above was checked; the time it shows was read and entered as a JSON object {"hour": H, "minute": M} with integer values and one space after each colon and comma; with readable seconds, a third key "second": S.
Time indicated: {"hour": 9, "minute": 0}
